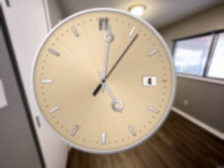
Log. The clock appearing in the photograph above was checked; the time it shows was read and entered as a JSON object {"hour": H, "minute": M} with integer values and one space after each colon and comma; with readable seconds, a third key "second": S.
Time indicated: {"hour": 5, "minute": 1, "second": 6}
